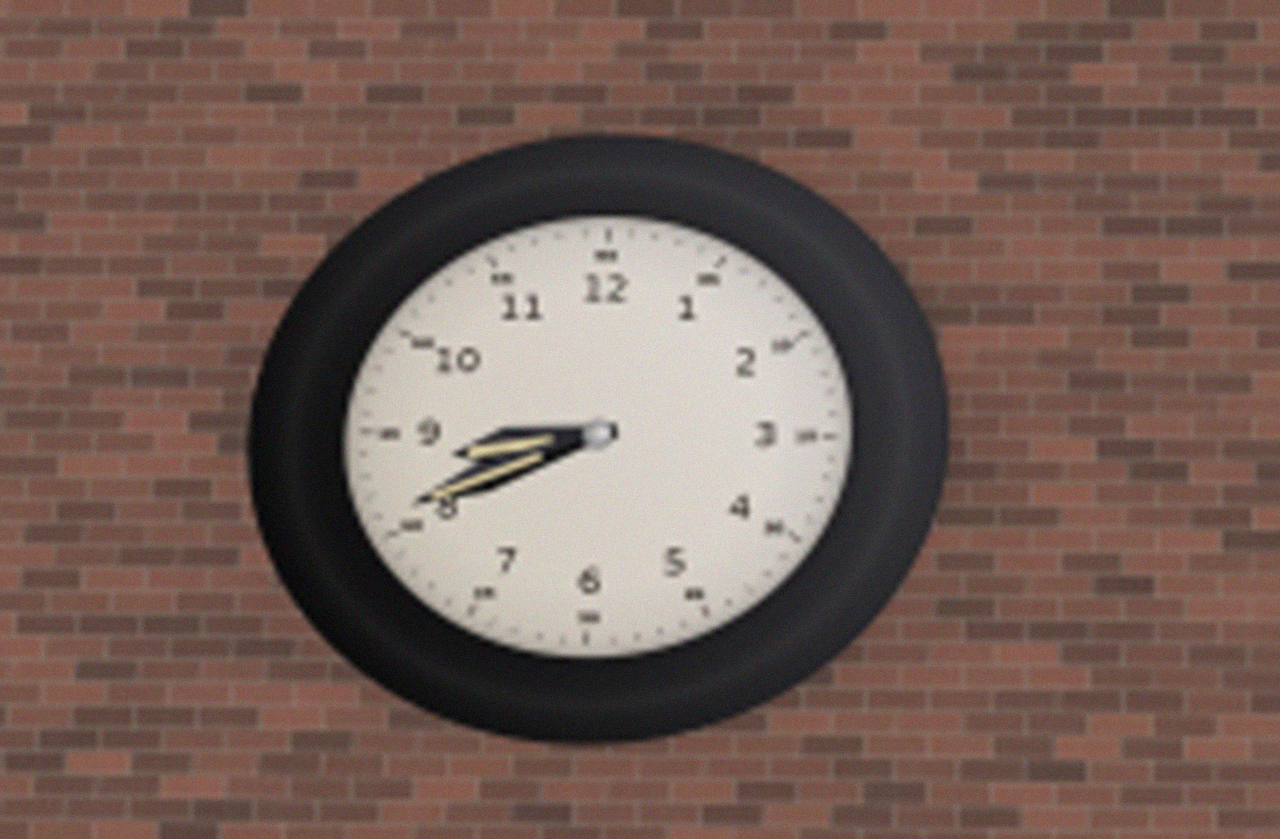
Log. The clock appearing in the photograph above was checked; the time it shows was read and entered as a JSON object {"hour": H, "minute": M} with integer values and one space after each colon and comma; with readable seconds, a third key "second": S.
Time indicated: {"hour": 8, "minute": 41}
